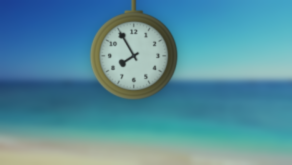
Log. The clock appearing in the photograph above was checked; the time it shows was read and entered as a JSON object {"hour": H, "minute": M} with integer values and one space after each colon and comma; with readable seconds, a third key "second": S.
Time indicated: {"hour": 7, "minute": 55}
